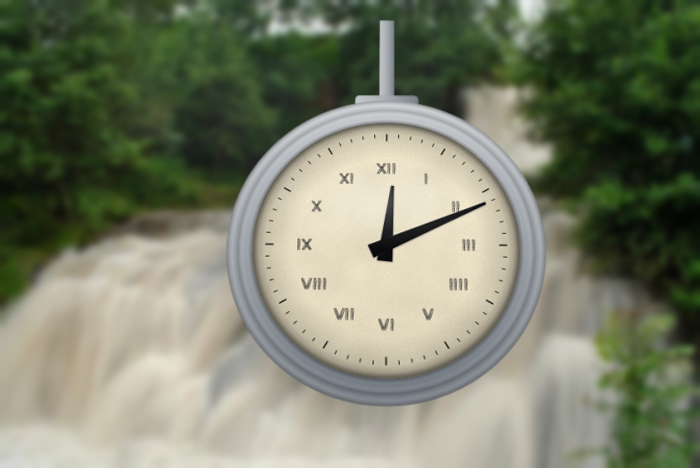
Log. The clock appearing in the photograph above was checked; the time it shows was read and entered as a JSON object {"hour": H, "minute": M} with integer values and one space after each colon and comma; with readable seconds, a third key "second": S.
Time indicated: {"hour": 12, "minute": 11}
